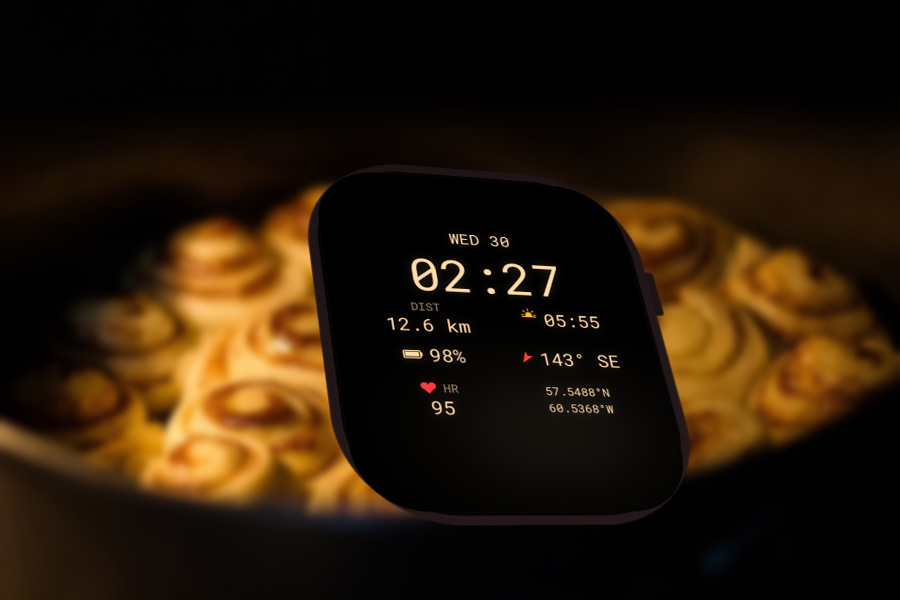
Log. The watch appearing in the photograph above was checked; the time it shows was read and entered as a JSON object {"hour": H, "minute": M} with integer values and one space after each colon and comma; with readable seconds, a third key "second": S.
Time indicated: {"hour": 2, "minute": 27}
